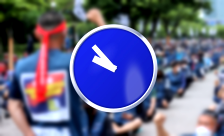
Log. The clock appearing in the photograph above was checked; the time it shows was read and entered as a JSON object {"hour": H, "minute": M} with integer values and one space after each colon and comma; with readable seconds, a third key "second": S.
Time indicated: {"hour": 9, "minute": 53}
